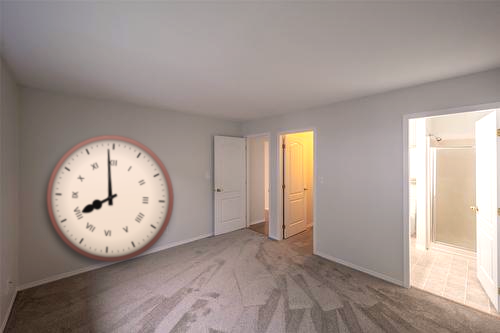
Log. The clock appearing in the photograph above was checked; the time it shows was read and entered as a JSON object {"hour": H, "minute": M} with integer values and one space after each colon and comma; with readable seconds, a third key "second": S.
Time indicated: {"hour": 7, "minute": 59}
